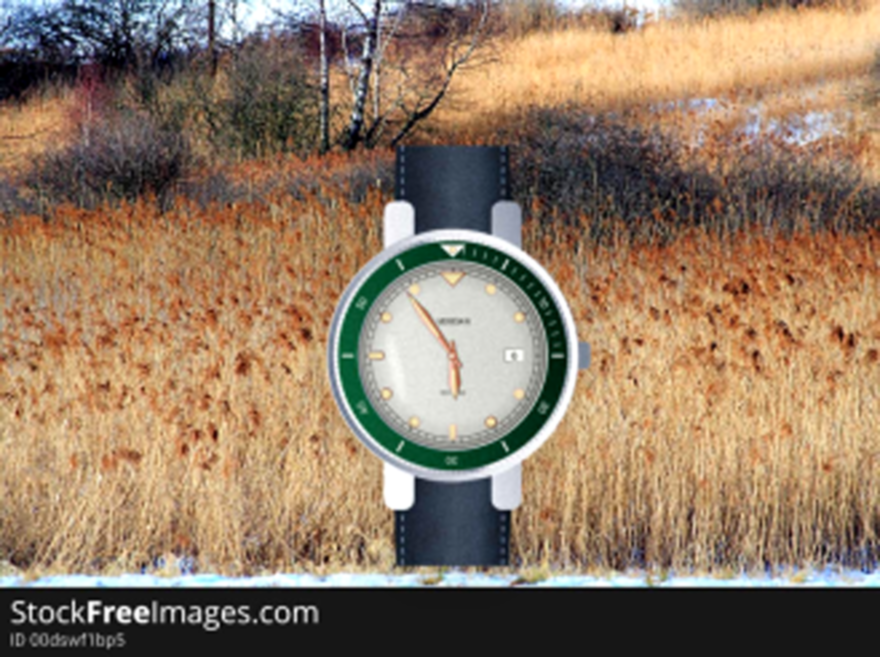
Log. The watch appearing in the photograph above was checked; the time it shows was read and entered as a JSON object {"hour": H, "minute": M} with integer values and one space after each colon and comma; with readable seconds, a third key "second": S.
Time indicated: {"hour": 5, "minute": 54}
